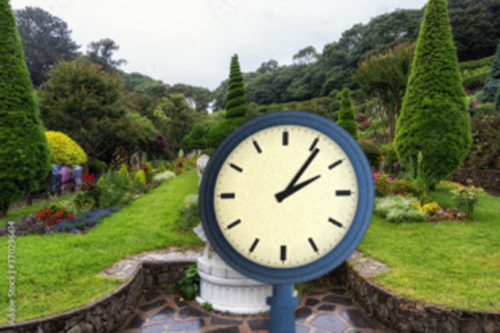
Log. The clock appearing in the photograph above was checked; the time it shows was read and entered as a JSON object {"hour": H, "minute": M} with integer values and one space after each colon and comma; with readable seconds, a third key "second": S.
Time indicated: {"hour": 2, "minute": 6}
